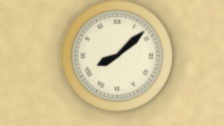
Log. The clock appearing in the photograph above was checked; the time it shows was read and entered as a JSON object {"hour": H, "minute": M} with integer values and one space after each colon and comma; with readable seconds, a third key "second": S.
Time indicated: {"hour": 8, "minute": 8}
